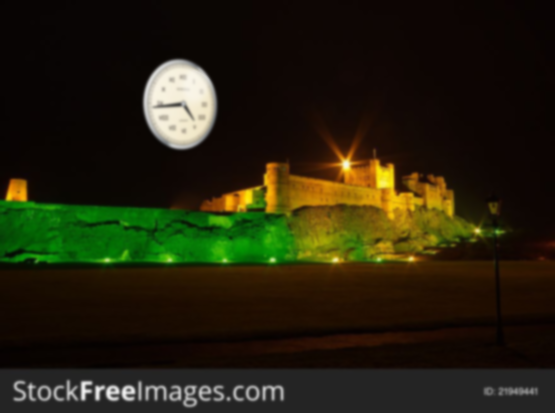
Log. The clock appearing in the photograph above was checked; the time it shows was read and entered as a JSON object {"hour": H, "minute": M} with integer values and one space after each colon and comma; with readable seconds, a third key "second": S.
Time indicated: {"hour": 4, "minute": 44}
